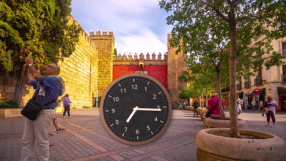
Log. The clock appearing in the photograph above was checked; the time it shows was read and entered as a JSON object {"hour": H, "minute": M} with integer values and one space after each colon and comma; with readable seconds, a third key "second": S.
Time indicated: {"hour": 7, "minute": 16}
